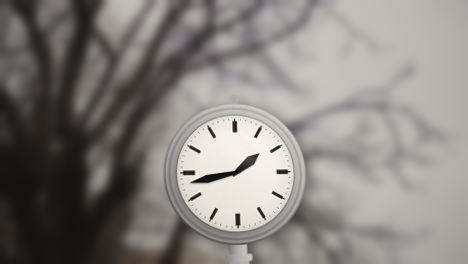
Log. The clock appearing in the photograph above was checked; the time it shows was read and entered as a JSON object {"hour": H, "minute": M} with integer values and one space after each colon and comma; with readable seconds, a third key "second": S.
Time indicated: {"hour": 1, "minute": 43}
